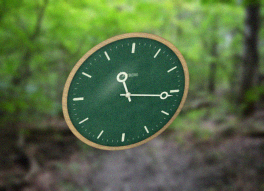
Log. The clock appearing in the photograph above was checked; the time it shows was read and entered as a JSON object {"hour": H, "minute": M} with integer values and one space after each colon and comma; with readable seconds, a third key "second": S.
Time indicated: {"hour": 11, "minute": 16}
